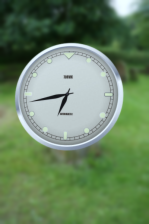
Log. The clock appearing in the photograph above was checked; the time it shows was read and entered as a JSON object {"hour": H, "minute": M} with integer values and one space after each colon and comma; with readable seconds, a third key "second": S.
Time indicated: {"hour": 6, "minute": 43}
